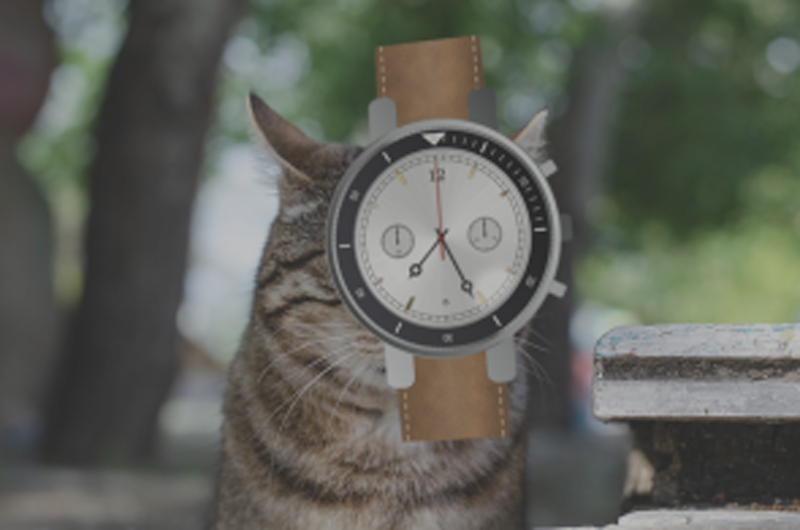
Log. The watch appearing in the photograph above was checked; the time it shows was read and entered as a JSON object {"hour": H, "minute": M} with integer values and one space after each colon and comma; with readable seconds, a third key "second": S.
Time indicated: {"hour": 7, "minute": 26}
